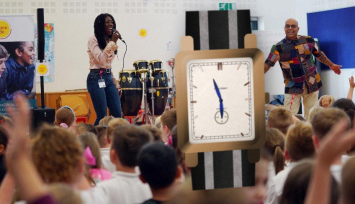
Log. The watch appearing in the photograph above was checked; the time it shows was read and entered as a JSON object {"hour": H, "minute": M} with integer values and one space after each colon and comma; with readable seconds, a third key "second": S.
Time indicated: {"hour": 5, "minute": 57}
